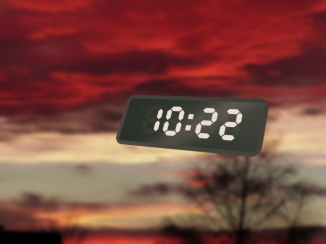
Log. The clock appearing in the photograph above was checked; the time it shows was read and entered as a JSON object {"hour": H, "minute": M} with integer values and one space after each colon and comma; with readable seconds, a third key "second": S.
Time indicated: {"hour": 10, "minute": 22}
